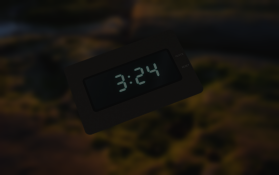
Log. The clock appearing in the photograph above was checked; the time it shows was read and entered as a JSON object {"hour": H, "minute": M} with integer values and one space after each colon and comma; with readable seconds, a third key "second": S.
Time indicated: {"hour": 3, "minute": 24}
